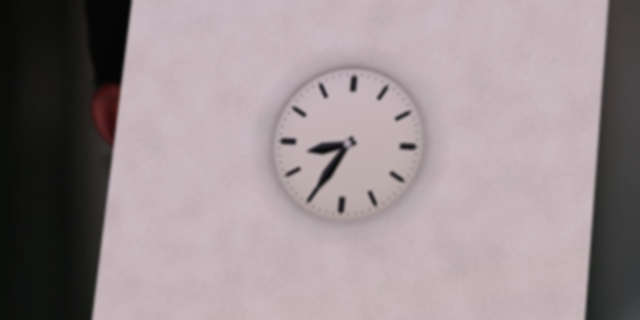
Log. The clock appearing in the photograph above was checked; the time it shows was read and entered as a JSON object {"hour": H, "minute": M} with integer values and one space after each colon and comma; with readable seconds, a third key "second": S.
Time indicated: {"hour": 8, "minute": 35}
